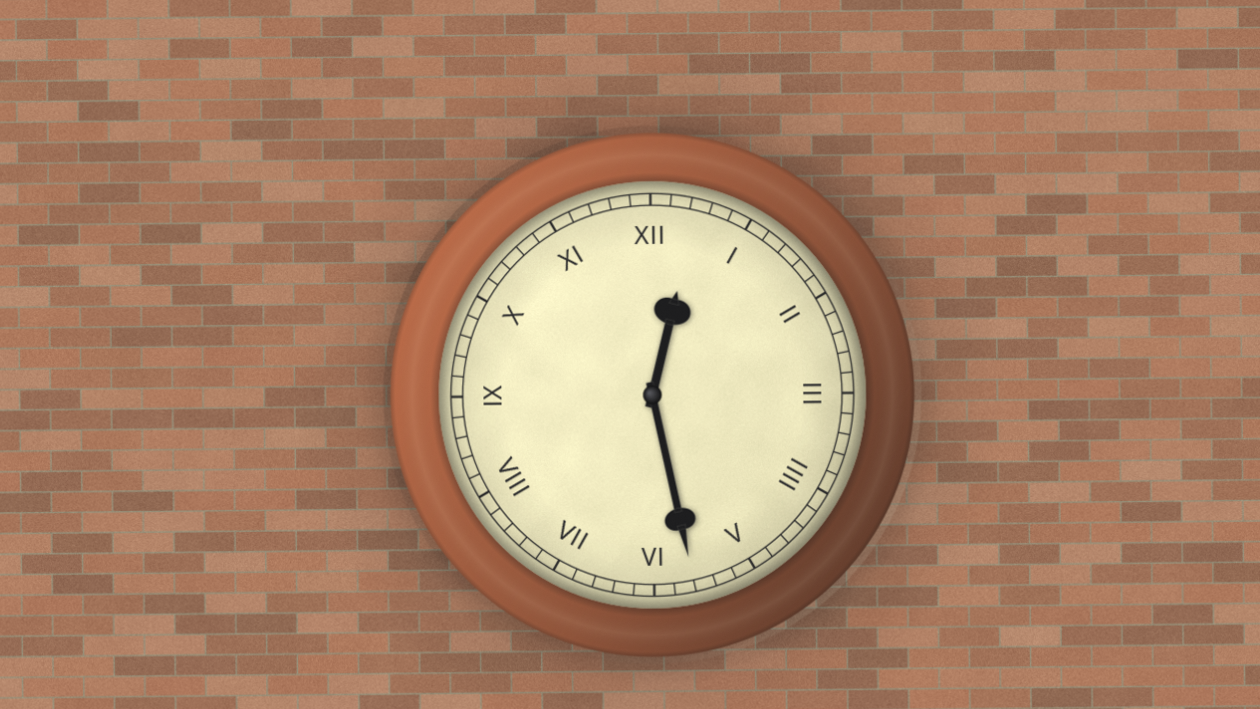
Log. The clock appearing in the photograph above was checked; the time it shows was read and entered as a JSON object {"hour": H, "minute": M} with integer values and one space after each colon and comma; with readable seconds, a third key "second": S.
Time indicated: {"hour": 12, "minute": 28}
